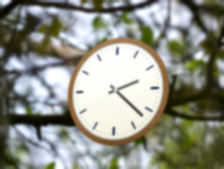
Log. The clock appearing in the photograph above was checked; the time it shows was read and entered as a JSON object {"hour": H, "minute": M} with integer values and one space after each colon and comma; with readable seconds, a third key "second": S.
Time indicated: {"hour": 2, "minute": 22}
